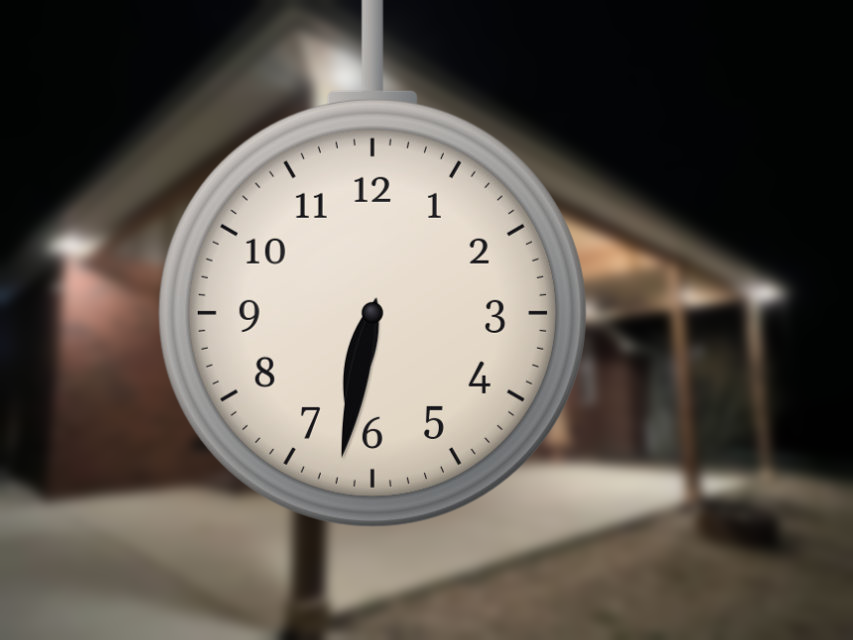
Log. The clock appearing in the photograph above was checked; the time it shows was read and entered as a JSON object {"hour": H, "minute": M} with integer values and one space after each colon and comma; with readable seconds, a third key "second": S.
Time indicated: {"hour": 6, "minute": 32}
